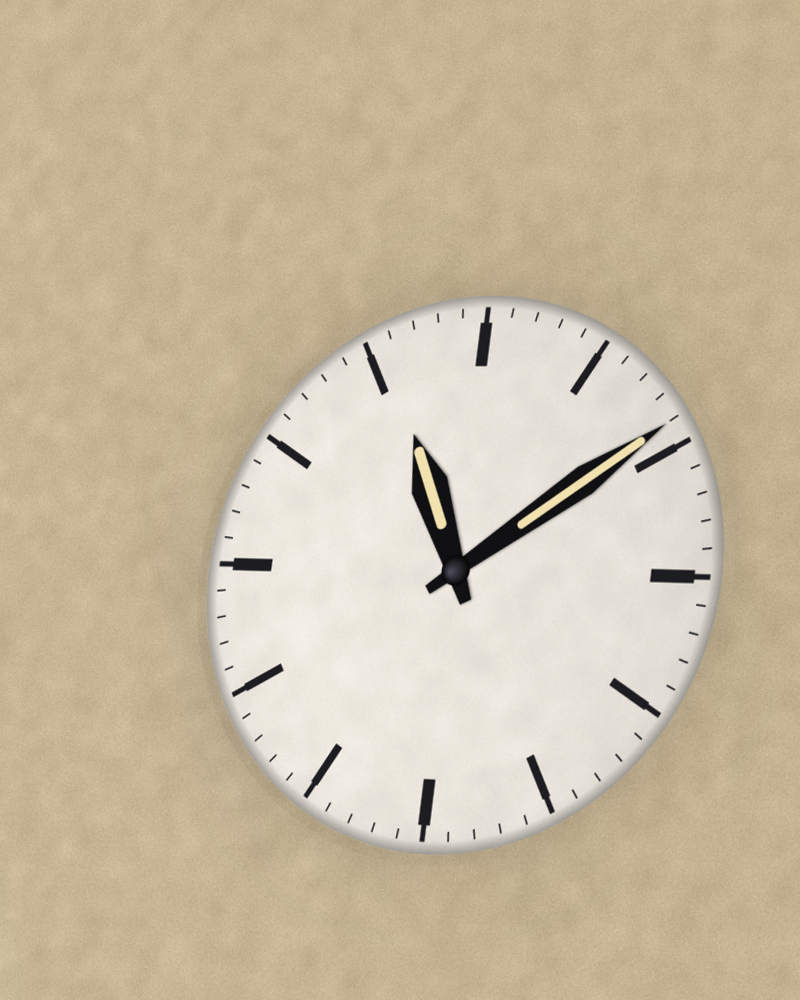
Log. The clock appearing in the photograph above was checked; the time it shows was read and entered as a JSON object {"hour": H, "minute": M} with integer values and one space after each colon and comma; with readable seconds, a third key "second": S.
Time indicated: {"hour": 11, "minute": 9}
